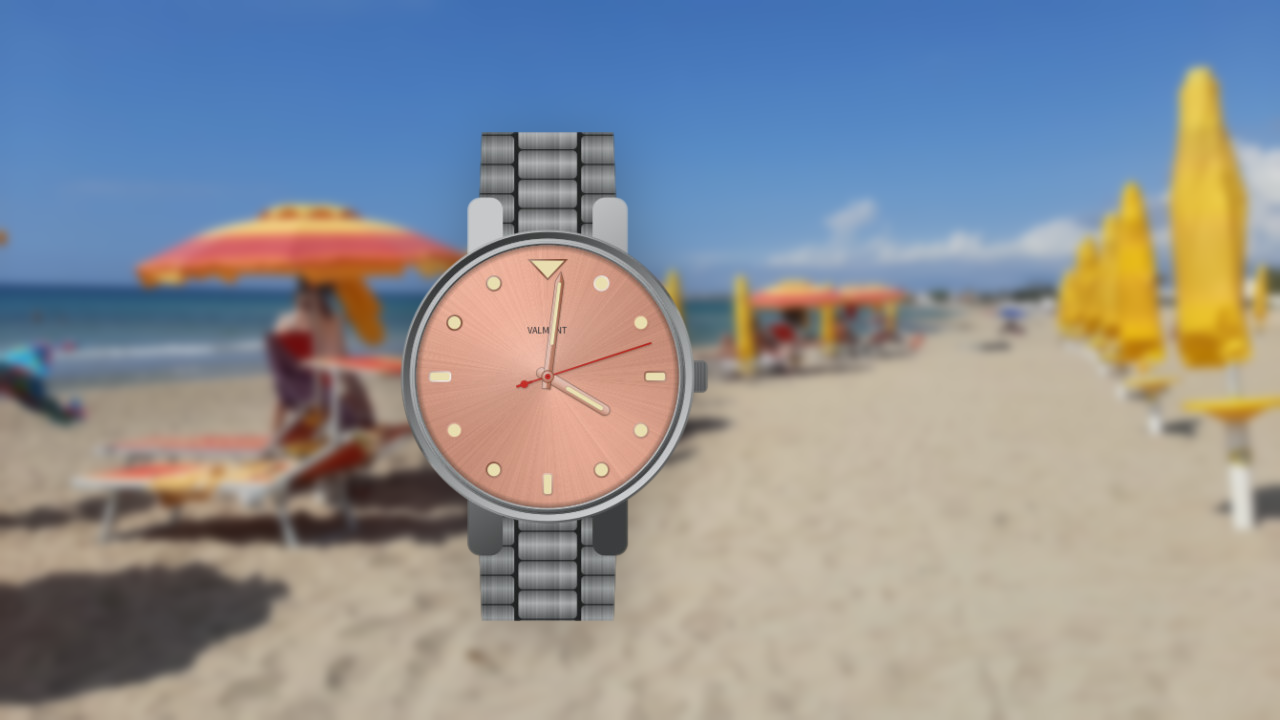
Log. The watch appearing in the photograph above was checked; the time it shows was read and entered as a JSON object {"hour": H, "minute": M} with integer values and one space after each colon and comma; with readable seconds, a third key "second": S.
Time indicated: {"hour": 4, "minute": 1, "second": 12}
